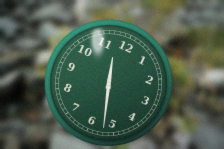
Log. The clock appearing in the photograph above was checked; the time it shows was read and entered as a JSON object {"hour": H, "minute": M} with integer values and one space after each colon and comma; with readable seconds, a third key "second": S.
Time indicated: {"hour": 11, "minute": 27}
